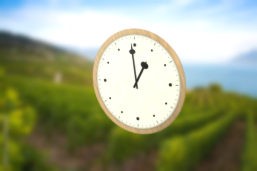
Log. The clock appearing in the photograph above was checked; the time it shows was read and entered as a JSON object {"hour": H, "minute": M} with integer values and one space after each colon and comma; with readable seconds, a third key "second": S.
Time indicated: {"hour": 12, "minute": 59}
